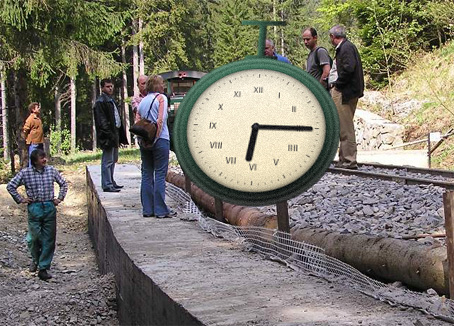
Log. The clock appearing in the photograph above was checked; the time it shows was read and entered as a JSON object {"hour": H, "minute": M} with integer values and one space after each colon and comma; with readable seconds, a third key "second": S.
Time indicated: {"hour": 6, "minute": 15}
